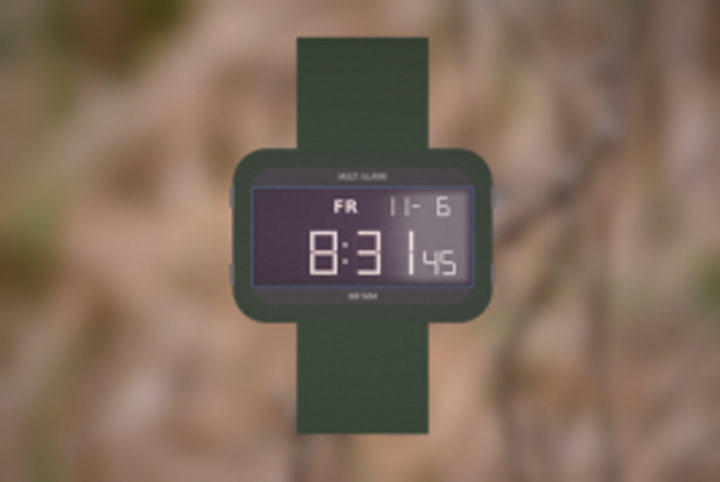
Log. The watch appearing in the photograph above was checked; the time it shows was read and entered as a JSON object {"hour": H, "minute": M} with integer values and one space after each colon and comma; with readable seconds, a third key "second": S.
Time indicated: {"hour": 8, "minute": 31, "second": 45}
